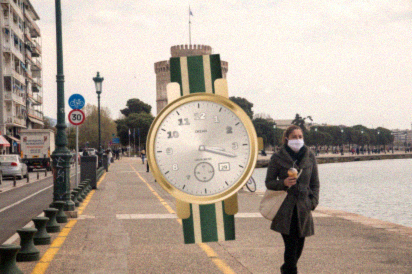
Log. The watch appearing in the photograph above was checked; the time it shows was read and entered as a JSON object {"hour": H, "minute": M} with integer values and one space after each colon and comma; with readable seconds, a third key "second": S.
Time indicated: {"hour": 3, "minute": 18}
